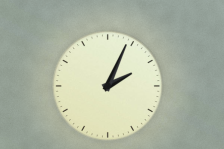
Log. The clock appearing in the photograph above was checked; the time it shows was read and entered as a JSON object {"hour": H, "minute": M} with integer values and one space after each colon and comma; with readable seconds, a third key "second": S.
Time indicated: {"hour": 2, "minute": 4}
